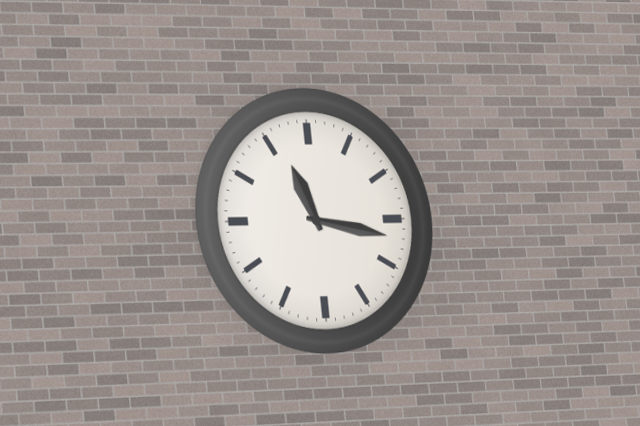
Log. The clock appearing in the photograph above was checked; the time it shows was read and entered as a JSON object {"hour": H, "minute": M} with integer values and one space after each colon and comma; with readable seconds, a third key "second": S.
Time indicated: {"hour": 11, "minute": 17}
